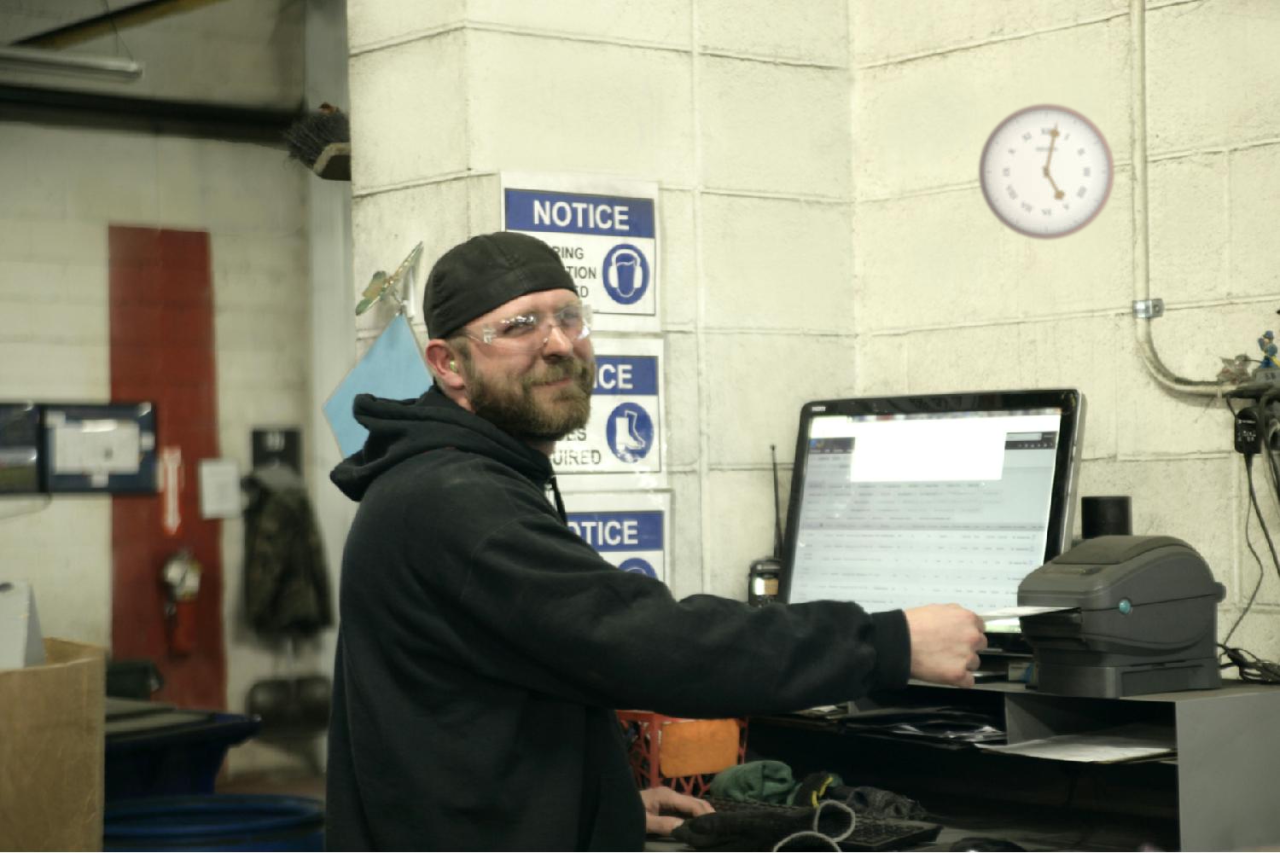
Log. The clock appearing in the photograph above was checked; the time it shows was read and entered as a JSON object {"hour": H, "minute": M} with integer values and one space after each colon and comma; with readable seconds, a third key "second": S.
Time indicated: {"hour": 5, "minute": 2}
